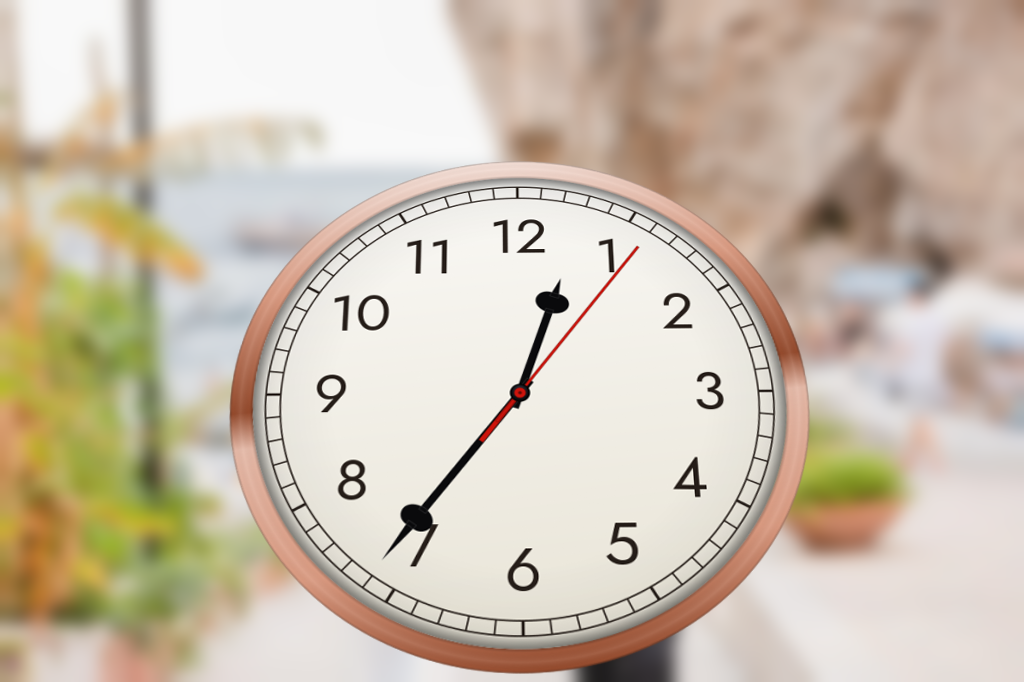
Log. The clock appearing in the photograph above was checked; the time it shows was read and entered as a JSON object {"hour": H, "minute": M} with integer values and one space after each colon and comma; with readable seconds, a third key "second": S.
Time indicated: {"hour": 12, "minute": 36, "second": 6}
